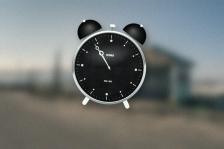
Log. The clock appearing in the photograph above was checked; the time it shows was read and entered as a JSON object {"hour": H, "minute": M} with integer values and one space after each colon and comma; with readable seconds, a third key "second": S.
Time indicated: {"hour": 10, "minute": 54}
